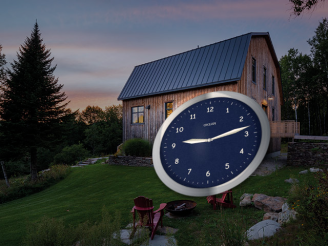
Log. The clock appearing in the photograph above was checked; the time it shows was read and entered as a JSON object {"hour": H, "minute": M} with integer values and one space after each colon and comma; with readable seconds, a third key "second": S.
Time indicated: {"hour": 9, "minute": 13}
